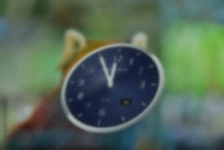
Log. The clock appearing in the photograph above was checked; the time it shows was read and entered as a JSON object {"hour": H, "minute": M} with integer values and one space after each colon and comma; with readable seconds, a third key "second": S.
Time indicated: {"hour": 11, "minute": 55}
